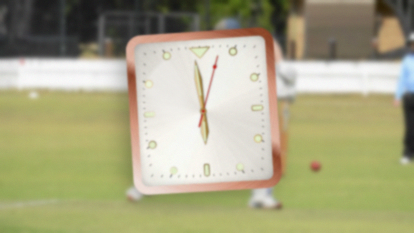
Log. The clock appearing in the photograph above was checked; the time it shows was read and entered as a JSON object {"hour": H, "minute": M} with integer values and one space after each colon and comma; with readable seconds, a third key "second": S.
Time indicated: {"hour": 5, "minute": 59, "second": 3}
